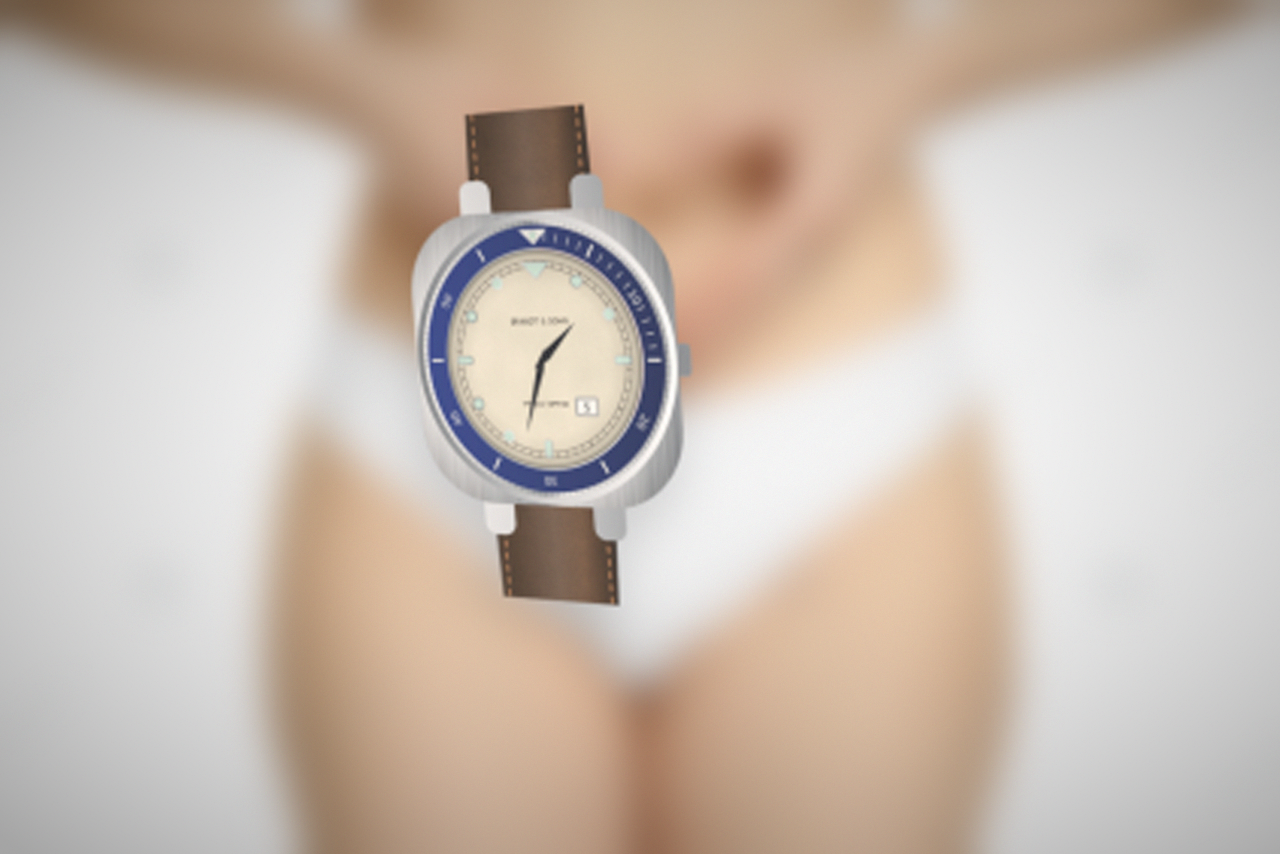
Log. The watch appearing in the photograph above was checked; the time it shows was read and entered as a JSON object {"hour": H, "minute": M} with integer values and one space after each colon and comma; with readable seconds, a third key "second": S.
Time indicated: {"hour": 1, "minute": 33}
